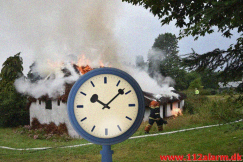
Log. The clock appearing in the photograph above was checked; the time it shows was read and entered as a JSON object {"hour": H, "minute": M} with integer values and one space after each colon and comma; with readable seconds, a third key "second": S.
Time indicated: {"hour": 10, "minute": 8}
